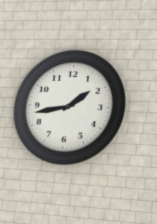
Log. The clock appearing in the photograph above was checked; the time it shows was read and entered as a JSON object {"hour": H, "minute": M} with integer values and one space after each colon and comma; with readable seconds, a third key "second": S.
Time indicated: {"hour": 1, "minute": 43}
